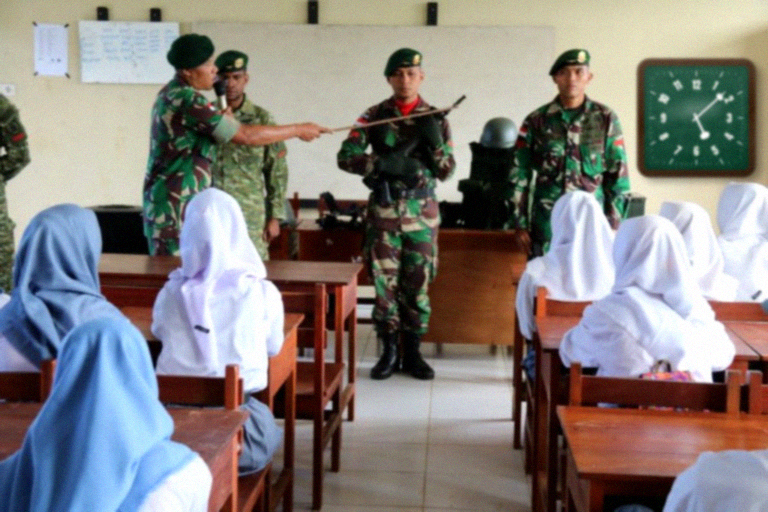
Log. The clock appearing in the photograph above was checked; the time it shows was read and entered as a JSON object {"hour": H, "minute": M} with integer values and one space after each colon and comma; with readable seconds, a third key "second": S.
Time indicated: {"hour": 5, "minute": 8}
